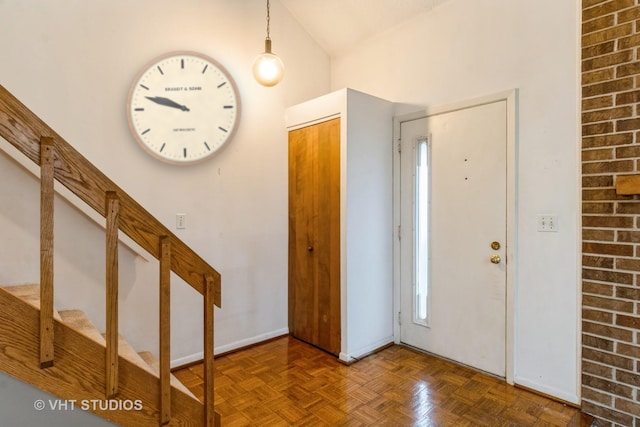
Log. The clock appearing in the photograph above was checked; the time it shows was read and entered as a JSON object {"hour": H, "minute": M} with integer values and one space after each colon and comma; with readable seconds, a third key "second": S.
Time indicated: {"hour": 9, "minute": 48}
